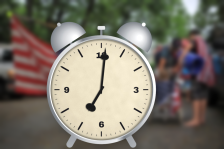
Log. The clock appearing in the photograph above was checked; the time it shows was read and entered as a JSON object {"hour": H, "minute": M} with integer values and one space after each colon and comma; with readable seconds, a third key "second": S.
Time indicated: {"hour": 7, "minute": 1}
